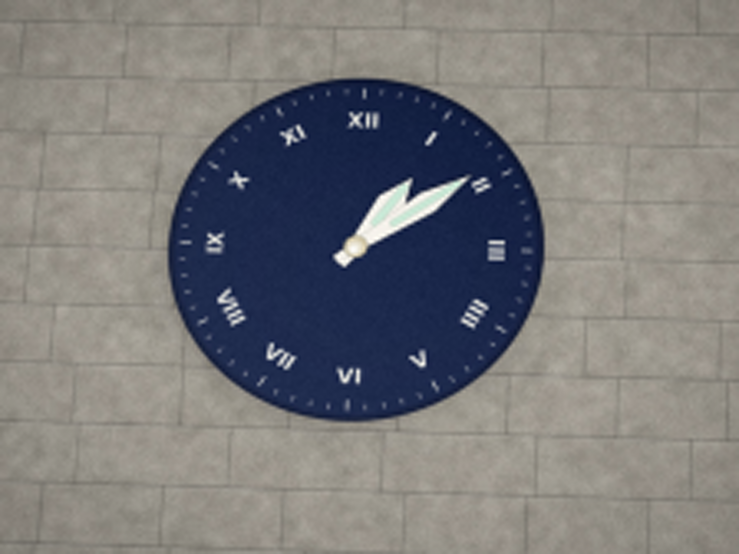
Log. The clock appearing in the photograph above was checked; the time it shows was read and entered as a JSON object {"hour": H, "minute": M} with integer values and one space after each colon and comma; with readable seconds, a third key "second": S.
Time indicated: {"hour": 1, "minute": 9}
